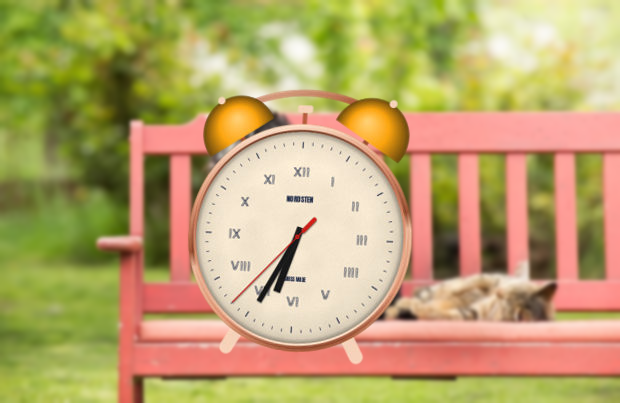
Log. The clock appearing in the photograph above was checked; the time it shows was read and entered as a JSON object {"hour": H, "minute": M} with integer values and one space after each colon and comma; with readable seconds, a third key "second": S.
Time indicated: {"hour": 6, "minute": 34, "second": 37}
